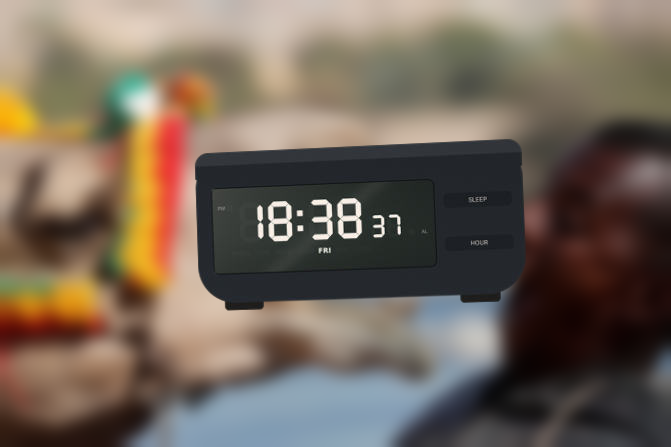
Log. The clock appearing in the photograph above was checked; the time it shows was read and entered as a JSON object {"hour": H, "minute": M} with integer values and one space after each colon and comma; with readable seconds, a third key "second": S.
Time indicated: {"hour": 18, "minute": 38, "second": 37}
